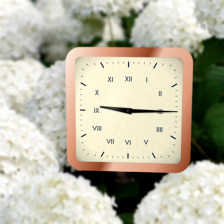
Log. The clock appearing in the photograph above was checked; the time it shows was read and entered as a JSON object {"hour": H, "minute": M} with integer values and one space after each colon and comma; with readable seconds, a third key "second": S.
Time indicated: {"hour": 9, "minute": 15}
